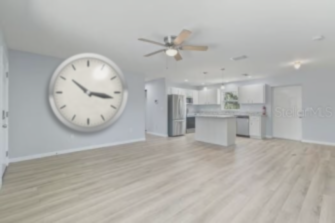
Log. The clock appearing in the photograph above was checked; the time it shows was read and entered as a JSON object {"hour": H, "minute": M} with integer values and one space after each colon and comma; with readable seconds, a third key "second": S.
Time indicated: {"hour": 10, "minute": 17}
